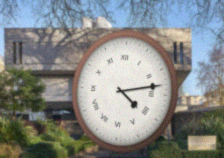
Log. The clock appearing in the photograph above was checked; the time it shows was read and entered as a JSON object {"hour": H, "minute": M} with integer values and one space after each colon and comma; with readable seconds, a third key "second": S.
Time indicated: {"hour": 4, "minute": 13}
